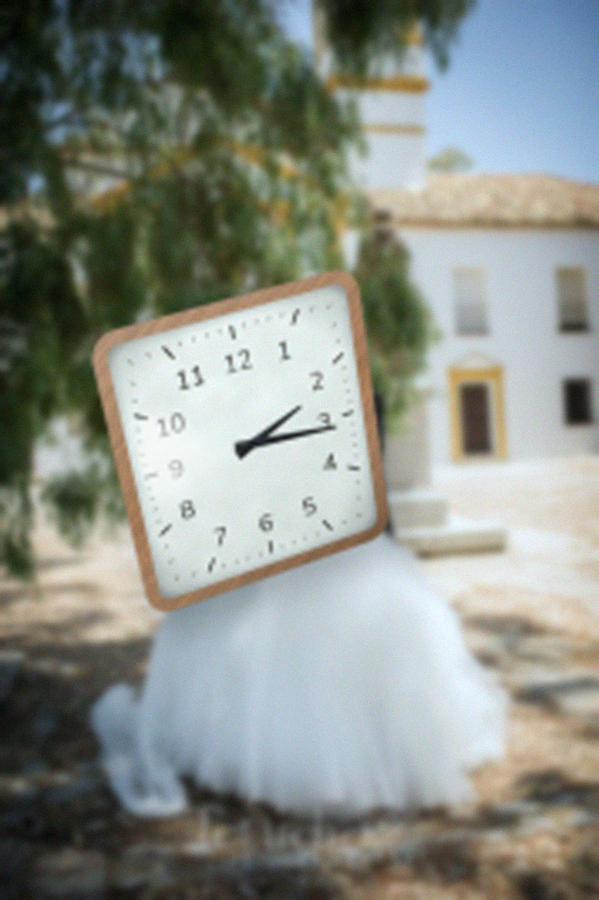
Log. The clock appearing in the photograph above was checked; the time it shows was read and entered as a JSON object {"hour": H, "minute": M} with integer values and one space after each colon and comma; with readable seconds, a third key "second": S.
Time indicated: {"hour": 2, "minute": 16}
